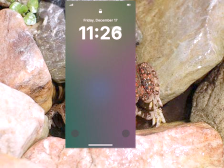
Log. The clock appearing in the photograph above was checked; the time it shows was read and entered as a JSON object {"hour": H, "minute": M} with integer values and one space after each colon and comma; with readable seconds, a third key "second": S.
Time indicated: {"hour": 11, "minute": 26}
